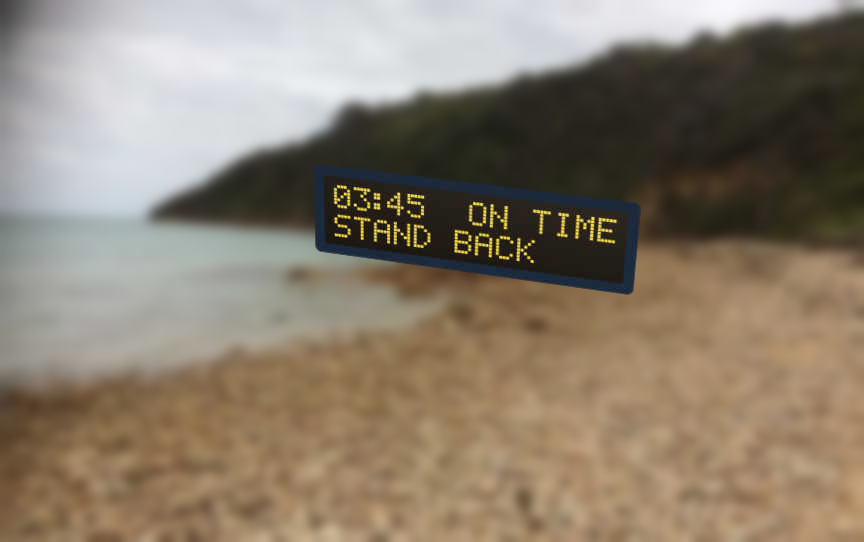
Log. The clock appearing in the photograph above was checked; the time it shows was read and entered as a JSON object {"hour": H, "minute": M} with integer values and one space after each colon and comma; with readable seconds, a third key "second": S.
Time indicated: {"hour": 3, "minute": 45}
